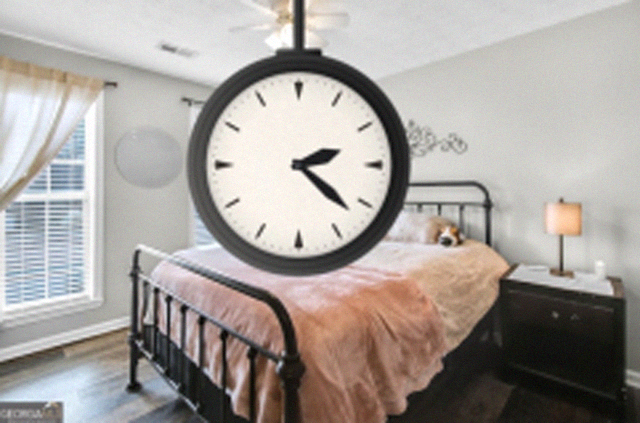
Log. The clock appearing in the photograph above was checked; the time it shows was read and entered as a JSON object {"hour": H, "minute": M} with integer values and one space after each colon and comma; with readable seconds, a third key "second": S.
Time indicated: {"hour": 2, "minute": 22}
